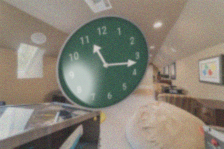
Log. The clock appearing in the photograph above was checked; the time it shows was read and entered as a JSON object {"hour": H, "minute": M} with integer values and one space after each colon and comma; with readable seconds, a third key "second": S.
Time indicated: {"hour": 11, "minute": 17}
